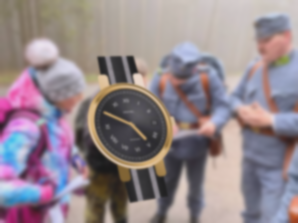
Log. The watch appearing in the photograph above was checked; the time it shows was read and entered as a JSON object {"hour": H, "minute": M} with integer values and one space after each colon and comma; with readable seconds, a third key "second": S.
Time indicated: {"hour": 4, "minute": 50}
